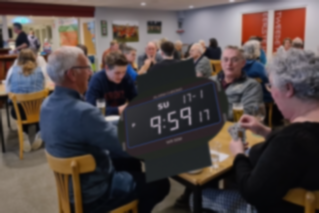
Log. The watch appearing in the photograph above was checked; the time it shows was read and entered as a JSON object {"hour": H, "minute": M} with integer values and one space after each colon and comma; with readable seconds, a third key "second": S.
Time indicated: {"hour": 9, "minute": 59}
